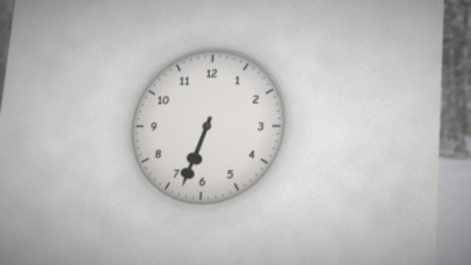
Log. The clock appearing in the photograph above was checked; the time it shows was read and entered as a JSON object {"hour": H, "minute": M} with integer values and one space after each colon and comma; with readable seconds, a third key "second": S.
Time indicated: {"hour": 6, "minute": 33}
